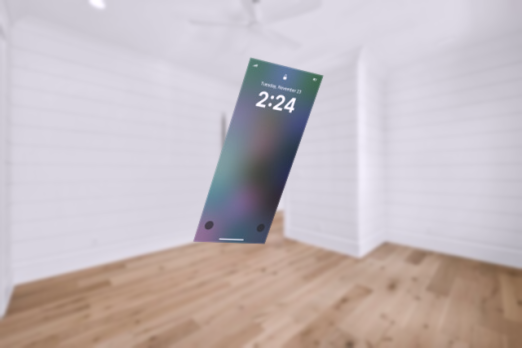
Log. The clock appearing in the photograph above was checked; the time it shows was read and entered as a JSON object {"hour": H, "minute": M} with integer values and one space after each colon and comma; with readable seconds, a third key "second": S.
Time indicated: {"hour": 2, "minute": 24}
